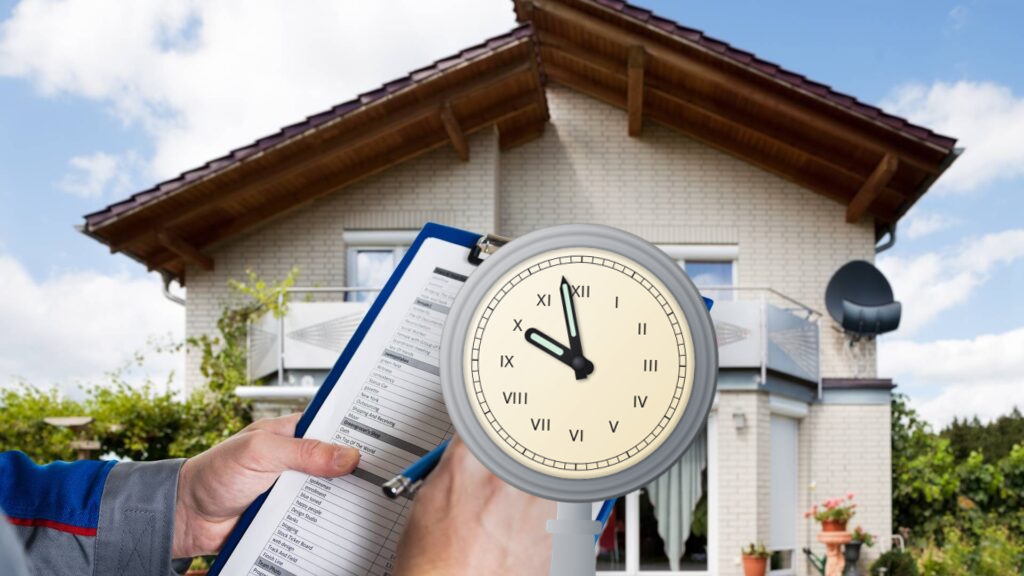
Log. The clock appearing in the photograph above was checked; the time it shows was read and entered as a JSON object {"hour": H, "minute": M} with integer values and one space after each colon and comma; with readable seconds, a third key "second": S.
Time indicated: {"hour": 9, "minute": 58}
